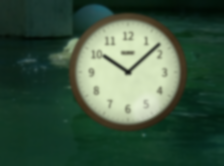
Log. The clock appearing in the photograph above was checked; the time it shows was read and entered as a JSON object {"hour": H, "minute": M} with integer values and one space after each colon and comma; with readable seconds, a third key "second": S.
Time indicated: {"hour": 10, "minute": 8}
